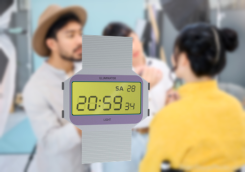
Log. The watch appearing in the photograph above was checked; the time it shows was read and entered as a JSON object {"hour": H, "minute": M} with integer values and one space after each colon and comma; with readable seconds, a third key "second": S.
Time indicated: {"hour": 20, "minute": 59, "second": 34}
